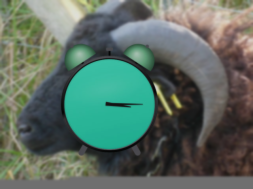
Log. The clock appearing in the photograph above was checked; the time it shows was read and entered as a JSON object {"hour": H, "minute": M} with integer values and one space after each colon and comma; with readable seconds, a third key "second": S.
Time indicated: {"hour": 3, "minute": 15}
